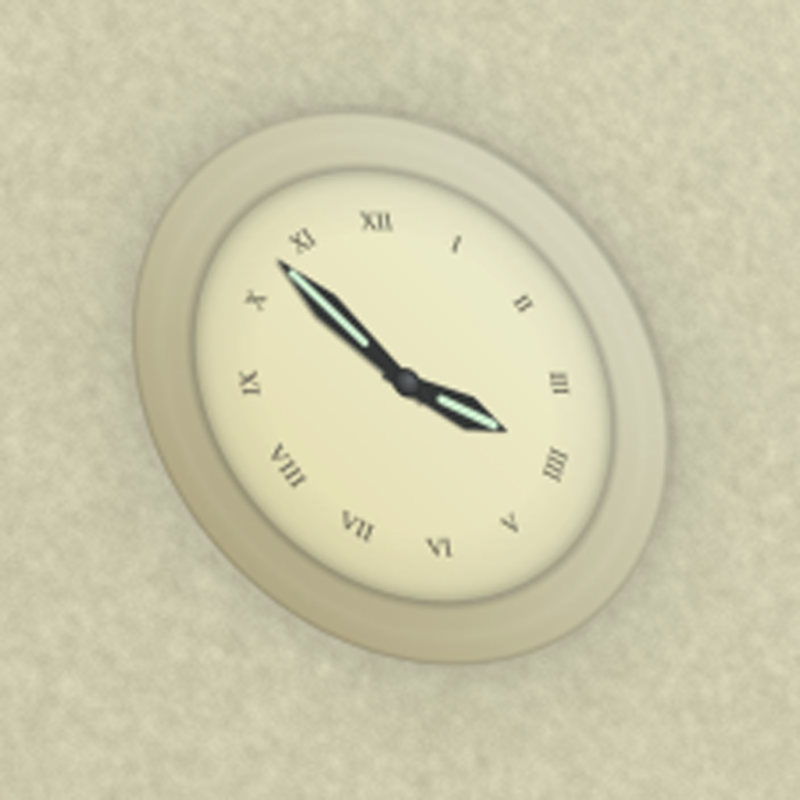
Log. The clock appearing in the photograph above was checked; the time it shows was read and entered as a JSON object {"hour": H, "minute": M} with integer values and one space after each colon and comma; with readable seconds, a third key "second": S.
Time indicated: {"hour": 3, "minute": 53}
